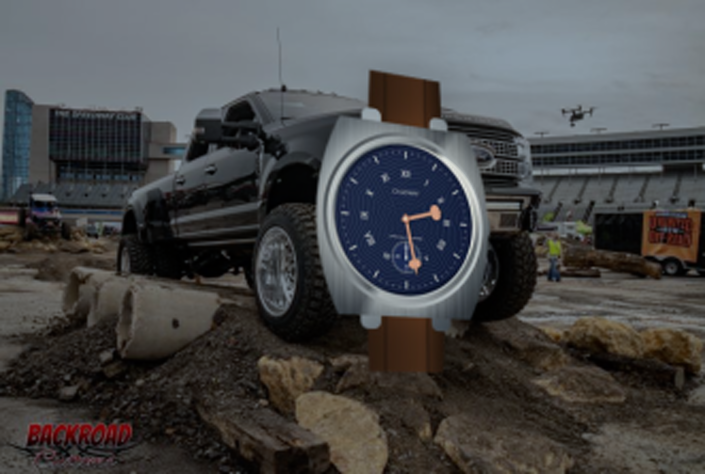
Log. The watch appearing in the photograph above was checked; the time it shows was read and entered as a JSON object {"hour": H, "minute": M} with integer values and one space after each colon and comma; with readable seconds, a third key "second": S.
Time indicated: {"hour": 2, "minute": 28}
